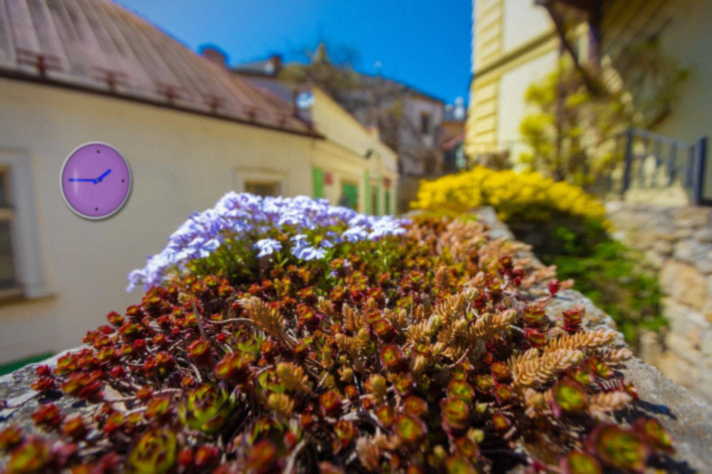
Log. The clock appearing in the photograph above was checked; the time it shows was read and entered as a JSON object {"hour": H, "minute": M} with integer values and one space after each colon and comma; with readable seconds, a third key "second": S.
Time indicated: {"hour": 1, "minute": 45}
